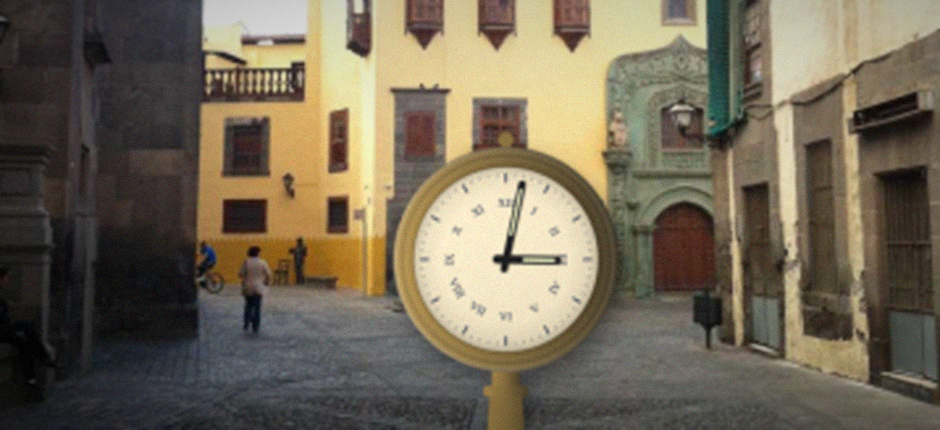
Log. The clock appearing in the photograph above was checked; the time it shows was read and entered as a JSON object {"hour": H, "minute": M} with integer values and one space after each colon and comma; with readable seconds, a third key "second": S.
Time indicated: {"hour": 3, "minute": 2}
